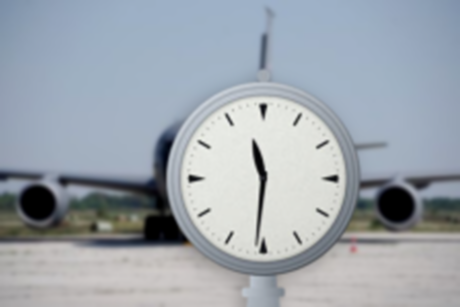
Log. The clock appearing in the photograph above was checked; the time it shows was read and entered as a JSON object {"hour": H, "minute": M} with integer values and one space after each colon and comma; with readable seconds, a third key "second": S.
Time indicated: {"hour": 11, "minute": 31}
